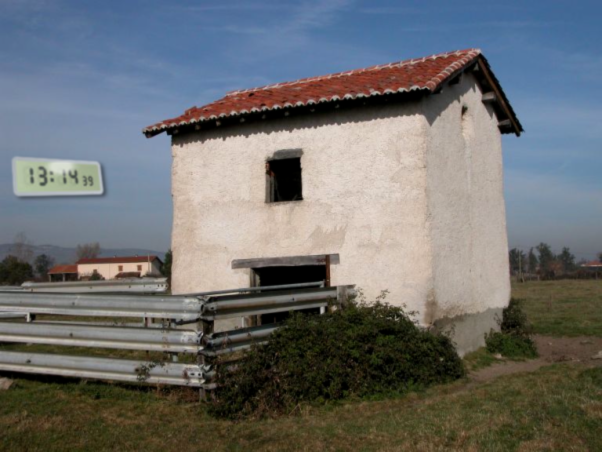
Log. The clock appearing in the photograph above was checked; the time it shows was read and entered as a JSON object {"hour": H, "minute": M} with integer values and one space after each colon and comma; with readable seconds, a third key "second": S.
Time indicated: {"hour": 13, "minute": 14}
